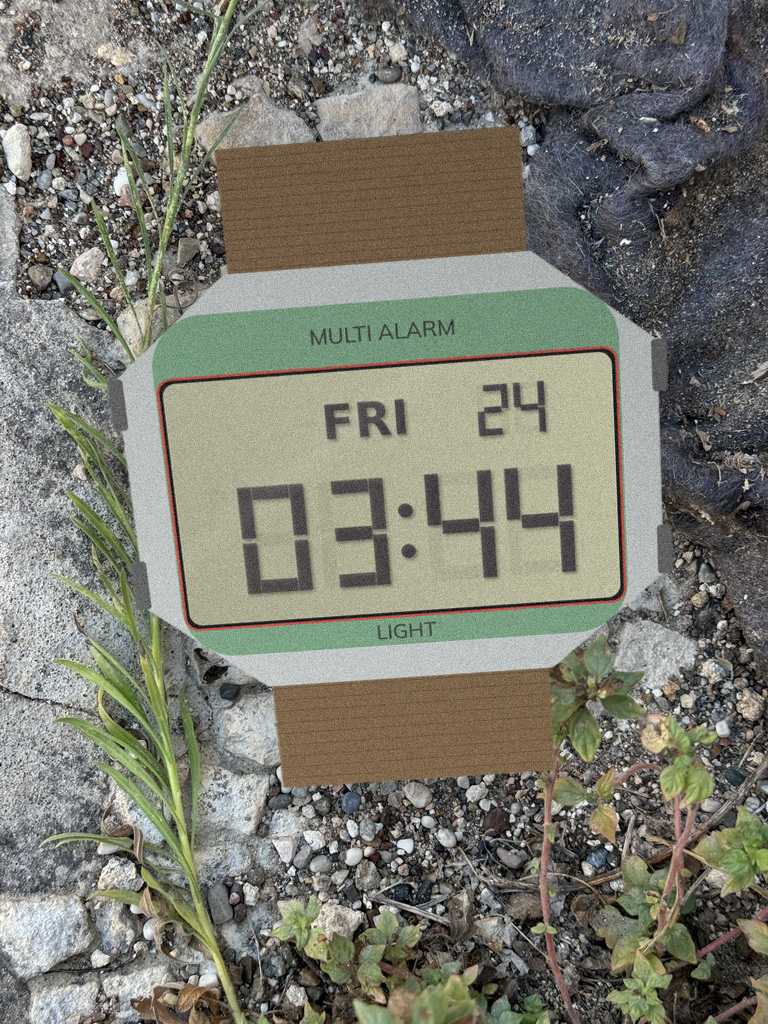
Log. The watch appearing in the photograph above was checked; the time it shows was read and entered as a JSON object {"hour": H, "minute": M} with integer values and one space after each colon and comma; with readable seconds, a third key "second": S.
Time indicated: {"hour": 3, "minute": 44}
